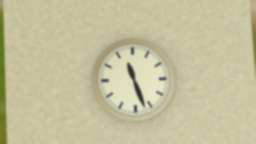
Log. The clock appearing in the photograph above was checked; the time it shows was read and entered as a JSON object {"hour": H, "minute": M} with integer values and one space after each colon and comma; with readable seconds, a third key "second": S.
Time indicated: {"hour": 11, "minute": 27}
